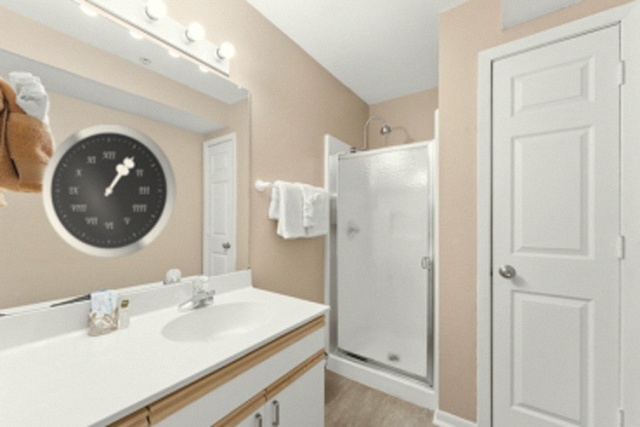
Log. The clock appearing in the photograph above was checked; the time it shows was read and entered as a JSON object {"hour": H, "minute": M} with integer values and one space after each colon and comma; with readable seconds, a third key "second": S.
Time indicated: {"hour": 1, "minute": 6}
